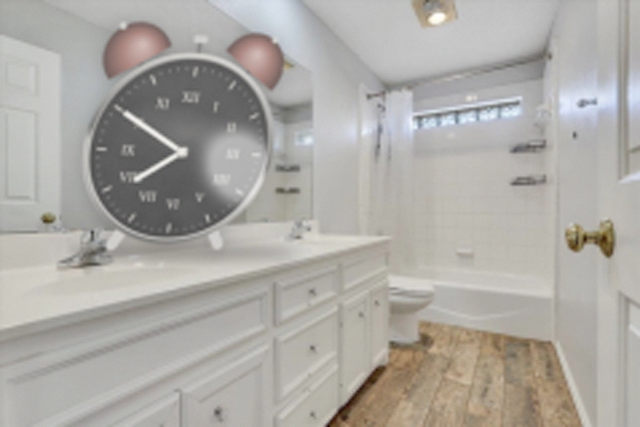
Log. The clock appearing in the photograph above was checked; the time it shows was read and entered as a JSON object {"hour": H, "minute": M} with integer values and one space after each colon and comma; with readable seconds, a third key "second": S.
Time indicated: {"hour": 7, "minute": 50}
